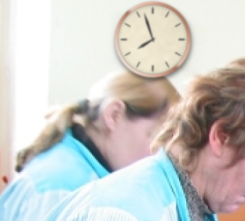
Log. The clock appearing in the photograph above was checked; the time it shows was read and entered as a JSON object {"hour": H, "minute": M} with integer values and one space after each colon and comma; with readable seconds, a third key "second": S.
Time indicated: {"hour": 7, "minute": 57}
